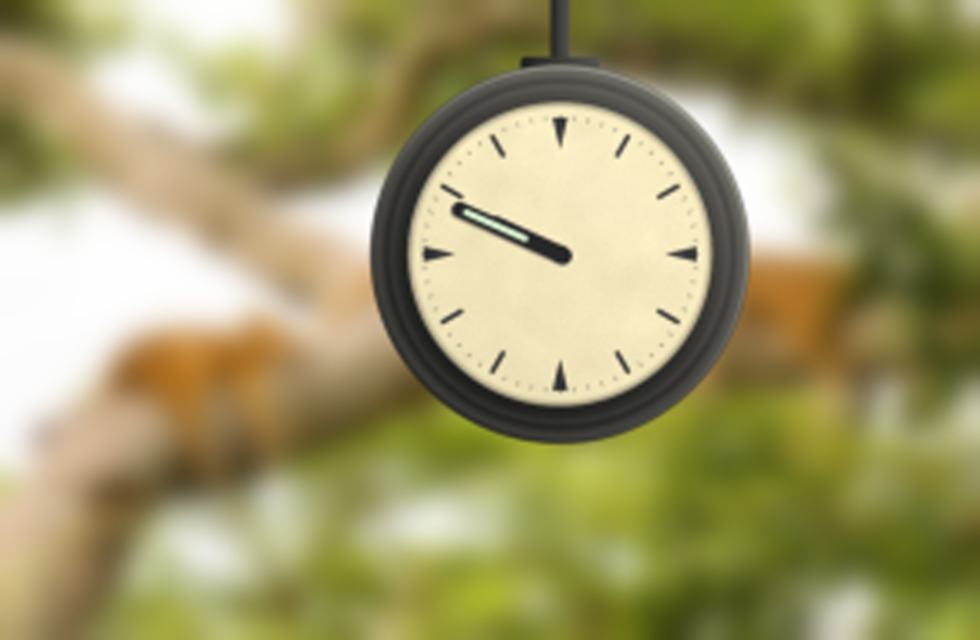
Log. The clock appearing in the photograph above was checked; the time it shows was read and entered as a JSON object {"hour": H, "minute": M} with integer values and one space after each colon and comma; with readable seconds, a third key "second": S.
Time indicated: {"hour": 9, "minute": 49}
